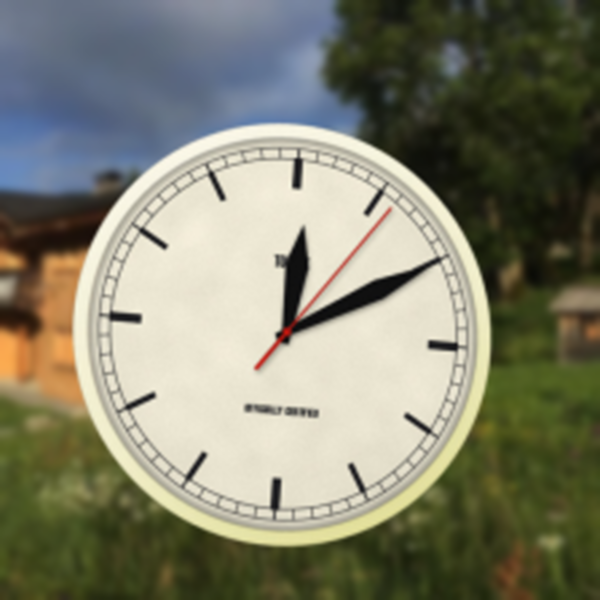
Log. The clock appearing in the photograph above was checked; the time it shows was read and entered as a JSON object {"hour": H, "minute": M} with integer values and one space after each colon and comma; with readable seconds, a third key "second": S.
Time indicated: {"hour": 12, "minute": 10, "second": 6}
